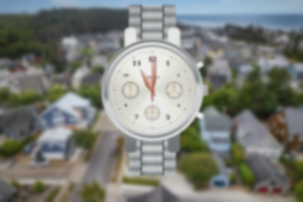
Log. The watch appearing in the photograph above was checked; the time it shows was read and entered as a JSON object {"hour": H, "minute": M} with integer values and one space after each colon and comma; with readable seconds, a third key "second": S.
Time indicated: {"hour": 11, "minute": 1}
